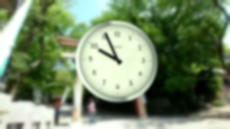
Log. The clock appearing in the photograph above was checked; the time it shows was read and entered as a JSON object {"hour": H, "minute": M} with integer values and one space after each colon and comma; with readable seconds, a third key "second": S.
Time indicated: {"hour": 9, "minute": 56}
